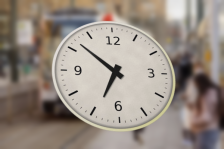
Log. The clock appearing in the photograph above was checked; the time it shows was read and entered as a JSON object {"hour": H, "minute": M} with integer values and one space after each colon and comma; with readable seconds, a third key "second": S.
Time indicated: {"hour": 6, "minute": 52}
